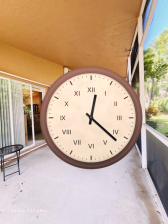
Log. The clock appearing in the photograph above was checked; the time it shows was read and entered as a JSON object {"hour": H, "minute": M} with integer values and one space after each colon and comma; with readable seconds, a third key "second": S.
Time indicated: {"hour": 12, "minute": 22}
